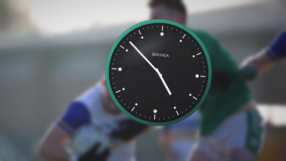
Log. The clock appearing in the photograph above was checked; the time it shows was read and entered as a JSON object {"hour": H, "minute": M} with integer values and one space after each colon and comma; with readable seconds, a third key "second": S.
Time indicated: {"hour": 4, "minute": 52}
